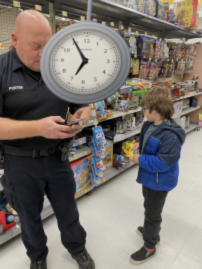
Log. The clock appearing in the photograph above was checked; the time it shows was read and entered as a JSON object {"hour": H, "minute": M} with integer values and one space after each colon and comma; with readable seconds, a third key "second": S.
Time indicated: {"hour": 6, "minute": 55}
